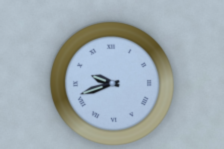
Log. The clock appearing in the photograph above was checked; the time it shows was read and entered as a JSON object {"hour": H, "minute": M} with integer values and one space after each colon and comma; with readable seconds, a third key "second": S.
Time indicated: {"hour": 9, "minute": 42}
